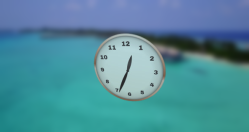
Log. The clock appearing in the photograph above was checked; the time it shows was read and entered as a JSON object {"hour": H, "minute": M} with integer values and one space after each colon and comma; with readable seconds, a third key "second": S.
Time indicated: {"hour": 12, "minute": 34}
